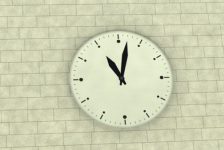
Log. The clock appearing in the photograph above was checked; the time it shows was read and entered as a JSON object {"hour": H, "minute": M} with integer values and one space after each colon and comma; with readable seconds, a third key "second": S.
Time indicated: {"hour": 11, "minute": 2}
